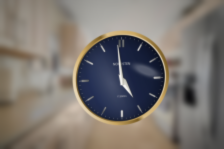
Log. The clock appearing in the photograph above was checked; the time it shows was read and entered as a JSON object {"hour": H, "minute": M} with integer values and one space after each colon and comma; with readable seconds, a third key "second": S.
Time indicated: {"hour": 4, "minute": 59}
